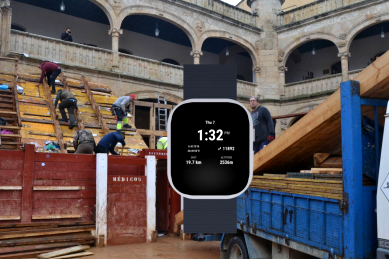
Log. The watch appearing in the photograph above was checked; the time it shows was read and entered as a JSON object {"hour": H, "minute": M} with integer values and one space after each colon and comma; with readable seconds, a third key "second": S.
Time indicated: {"hour": 1, "minute": 32}
